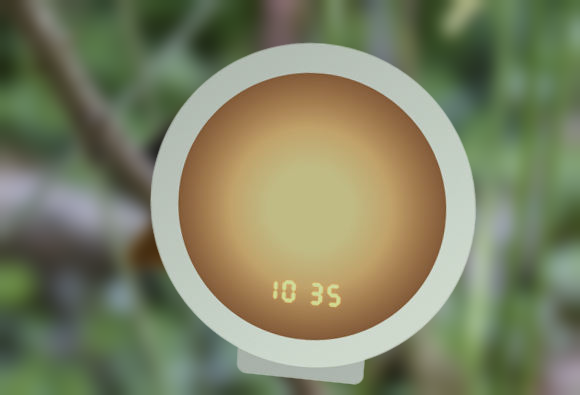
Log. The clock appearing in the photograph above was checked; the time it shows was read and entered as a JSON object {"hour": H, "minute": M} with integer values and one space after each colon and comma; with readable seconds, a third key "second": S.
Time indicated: {"hour": 10, "minute": 35}
